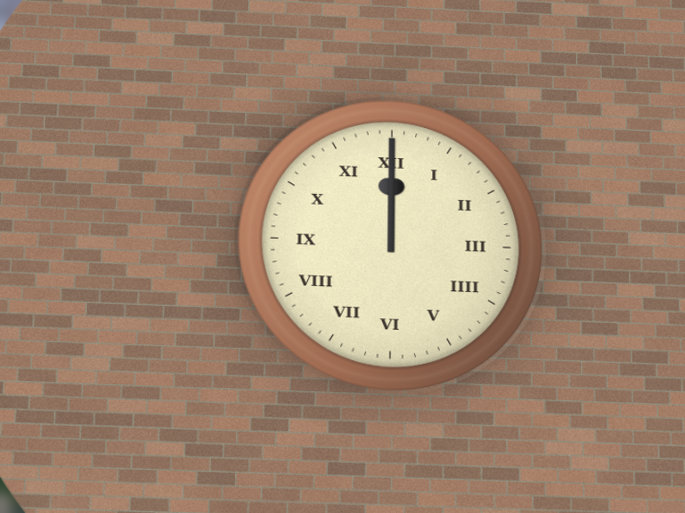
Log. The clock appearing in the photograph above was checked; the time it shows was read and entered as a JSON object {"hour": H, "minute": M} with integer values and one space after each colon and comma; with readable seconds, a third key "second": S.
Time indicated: {"hour": 12, "minute": 0}
